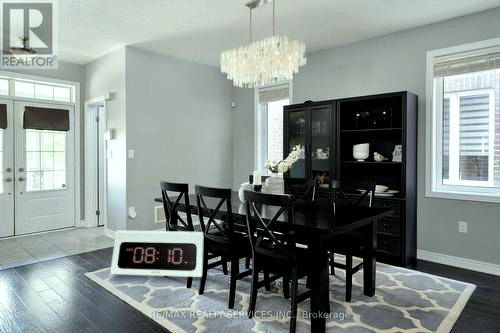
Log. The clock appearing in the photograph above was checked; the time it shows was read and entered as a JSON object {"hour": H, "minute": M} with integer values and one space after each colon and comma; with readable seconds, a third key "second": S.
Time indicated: {"hour": 8, "minute": 10}
